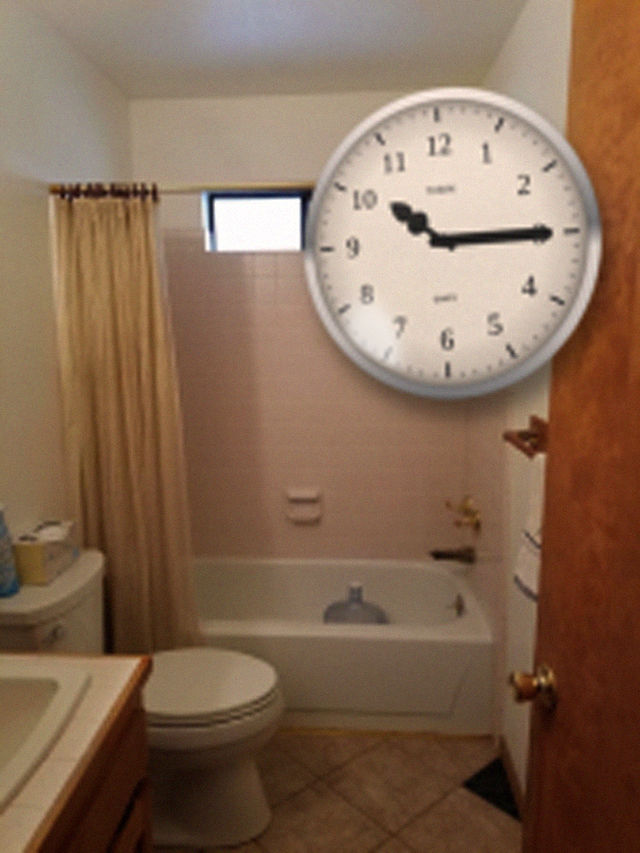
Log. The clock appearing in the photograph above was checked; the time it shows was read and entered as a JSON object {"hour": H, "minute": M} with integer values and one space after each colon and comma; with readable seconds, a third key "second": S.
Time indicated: {"hour": 10, "minute": 15}
